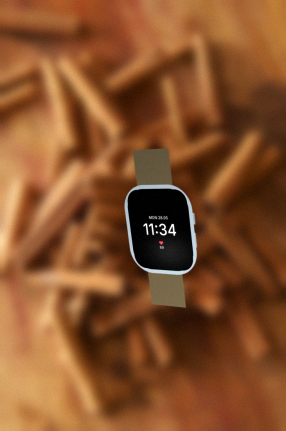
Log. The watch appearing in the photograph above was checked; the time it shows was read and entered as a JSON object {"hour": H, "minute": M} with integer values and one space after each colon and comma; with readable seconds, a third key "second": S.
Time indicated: {"hour": 11, "minute": 34}
